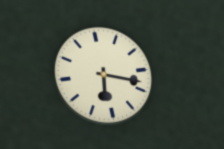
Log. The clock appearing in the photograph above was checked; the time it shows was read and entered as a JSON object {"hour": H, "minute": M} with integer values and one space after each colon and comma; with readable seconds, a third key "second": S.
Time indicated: {"hour": 6, "minute": 18}
